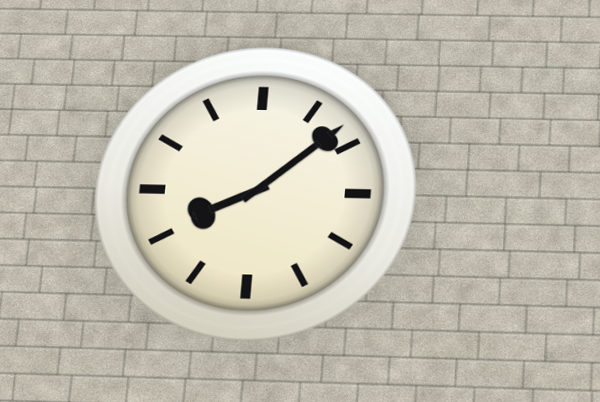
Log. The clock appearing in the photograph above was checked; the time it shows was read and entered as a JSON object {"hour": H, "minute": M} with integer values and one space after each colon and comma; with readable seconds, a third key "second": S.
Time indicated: {"hour": 8, "minute": 8}
